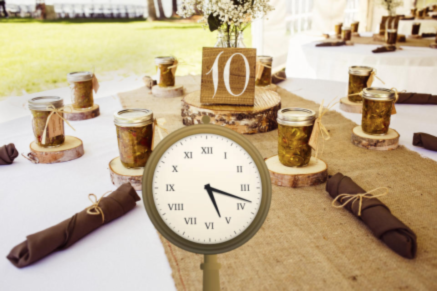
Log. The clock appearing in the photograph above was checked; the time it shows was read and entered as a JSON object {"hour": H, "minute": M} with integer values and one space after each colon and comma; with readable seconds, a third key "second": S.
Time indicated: {"hour": 5, "minute": 18}
